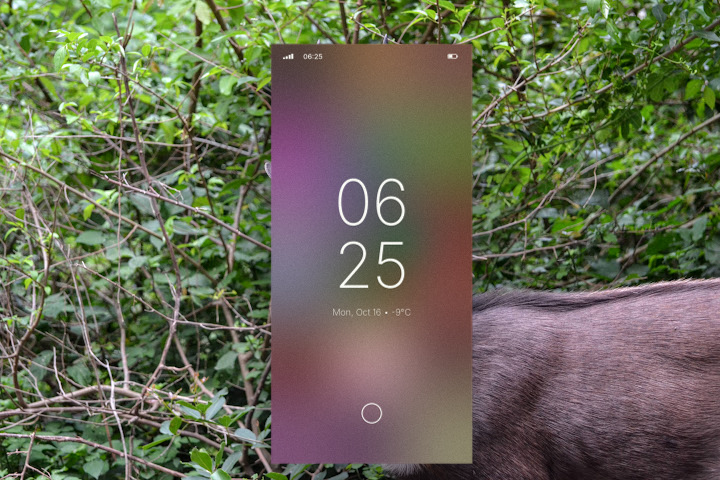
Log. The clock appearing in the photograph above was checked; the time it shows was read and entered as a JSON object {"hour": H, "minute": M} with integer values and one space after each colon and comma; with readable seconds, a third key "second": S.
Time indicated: {"hour": 6, "minute": 25}
